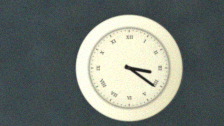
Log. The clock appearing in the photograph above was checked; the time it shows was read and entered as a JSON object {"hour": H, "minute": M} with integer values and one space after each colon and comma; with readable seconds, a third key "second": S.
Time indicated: {"hour": 3, "minute": 21}
